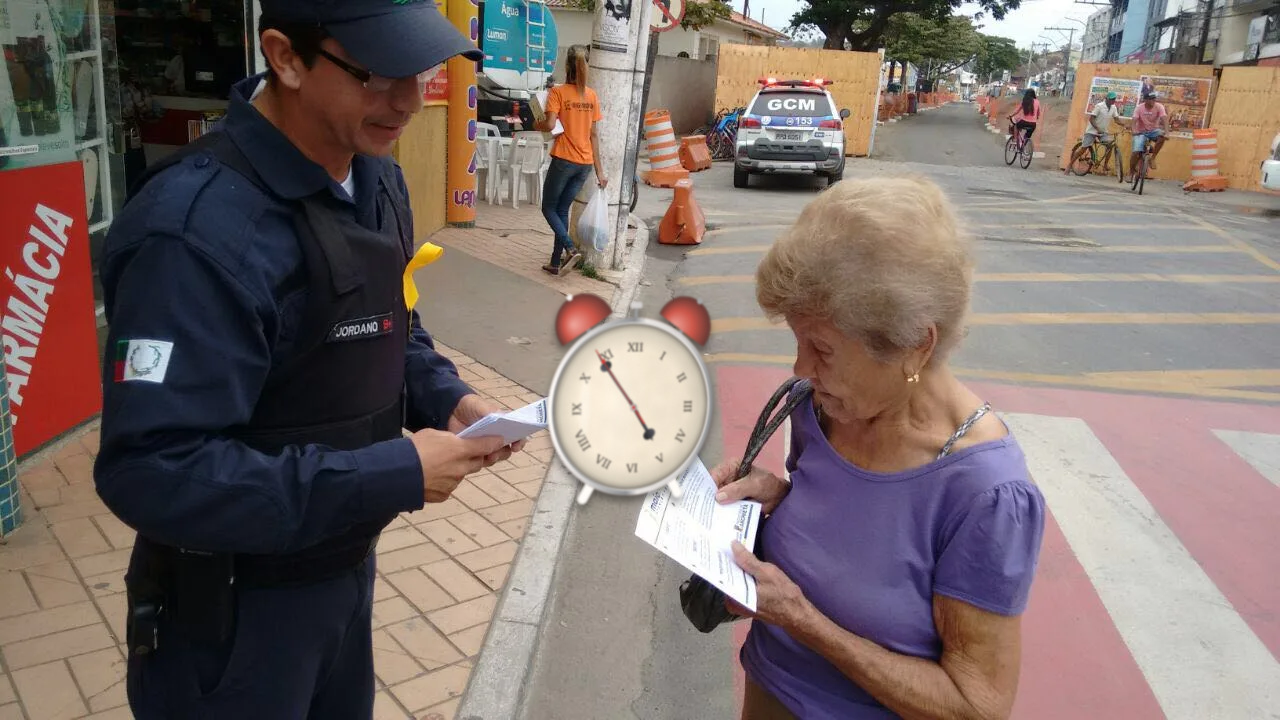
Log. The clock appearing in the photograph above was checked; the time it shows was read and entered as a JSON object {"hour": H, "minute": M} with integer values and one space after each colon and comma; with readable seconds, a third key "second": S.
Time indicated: {"hour": 4, "minute": 53, "second": 54}
